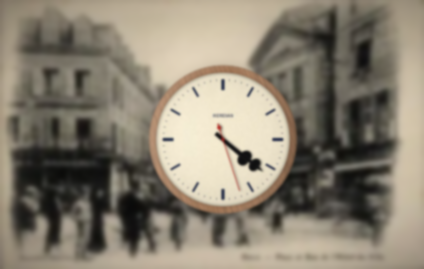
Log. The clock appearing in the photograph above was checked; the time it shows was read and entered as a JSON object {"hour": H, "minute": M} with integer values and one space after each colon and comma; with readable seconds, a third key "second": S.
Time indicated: {"hour": 4, "minute": 21, "second": 27}
